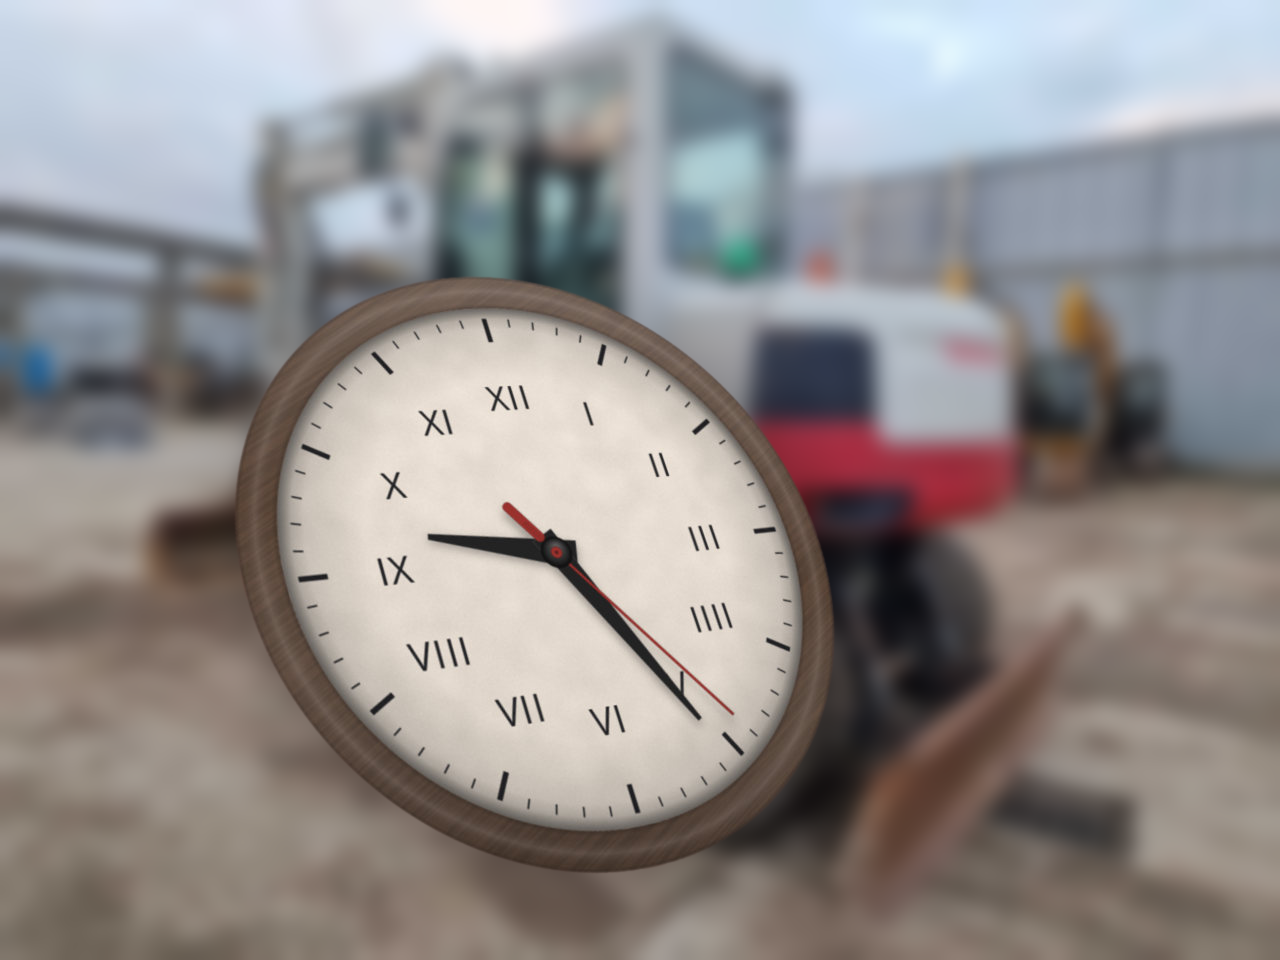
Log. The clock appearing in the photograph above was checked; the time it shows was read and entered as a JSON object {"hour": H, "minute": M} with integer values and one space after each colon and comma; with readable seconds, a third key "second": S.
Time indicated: {"hour": 9, "minute": 25, "second": 24}
